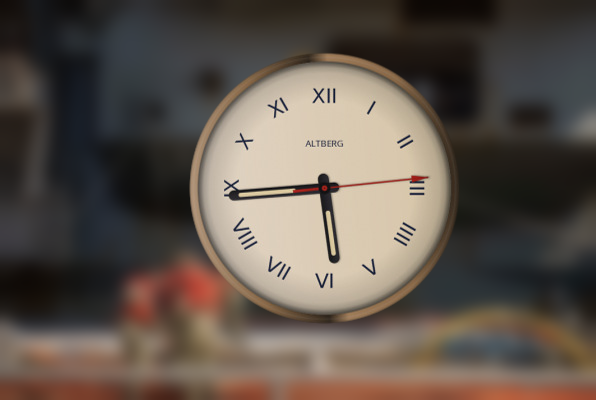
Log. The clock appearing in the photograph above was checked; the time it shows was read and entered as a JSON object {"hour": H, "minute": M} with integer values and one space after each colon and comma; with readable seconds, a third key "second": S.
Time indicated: {"hour": 5, "minute": 44, "second": 14}
